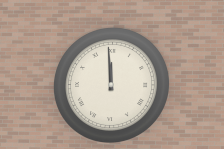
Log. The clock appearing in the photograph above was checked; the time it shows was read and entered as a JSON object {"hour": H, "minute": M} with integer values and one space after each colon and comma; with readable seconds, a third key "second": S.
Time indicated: {"hour": 11, "minute": 59}
